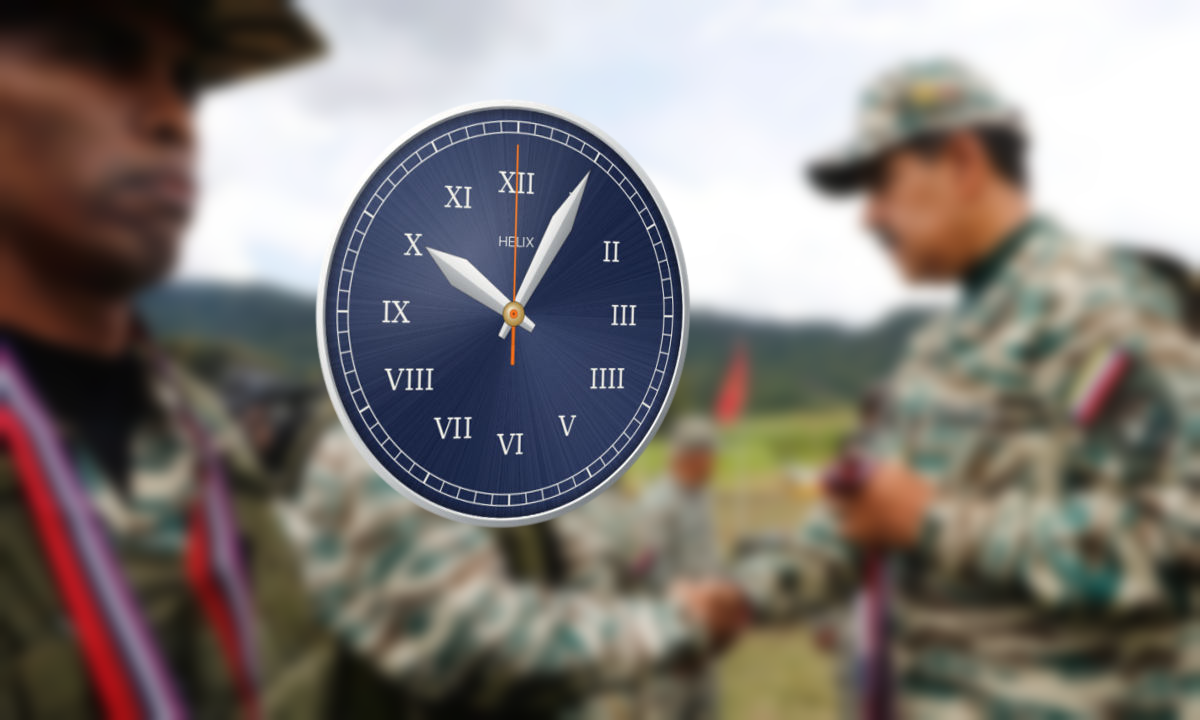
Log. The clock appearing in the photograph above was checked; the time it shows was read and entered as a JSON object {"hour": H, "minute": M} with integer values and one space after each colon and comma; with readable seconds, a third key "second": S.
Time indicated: {"hour": 10, "minute": 5, "second": 0}
